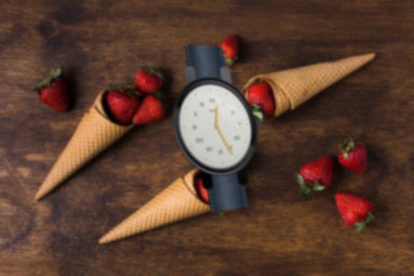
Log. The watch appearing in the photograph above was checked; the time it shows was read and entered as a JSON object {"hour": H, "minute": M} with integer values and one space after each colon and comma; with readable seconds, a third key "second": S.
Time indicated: {"hour": 12, "minute": 26}
